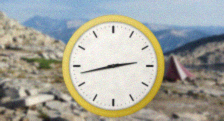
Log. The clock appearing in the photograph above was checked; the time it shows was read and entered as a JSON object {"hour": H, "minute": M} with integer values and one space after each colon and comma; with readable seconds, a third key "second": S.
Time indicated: {"hour": 2, "minute": 43}
